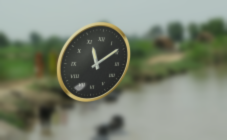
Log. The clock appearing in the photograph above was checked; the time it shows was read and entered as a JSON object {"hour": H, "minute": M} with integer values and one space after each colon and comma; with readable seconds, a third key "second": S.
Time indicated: {"hour": 11, "minute": 9}
